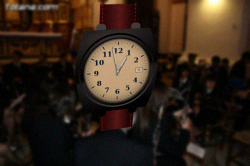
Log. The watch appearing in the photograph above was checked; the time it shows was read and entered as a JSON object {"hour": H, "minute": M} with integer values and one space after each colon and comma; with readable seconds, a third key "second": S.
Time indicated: {"hour": 12, "minute": 58}
